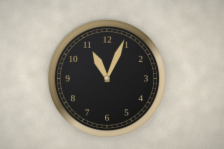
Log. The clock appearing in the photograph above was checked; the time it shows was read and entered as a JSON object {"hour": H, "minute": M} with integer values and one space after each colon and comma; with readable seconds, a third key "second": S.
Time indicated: {"hour": 11, "minute": 4}
